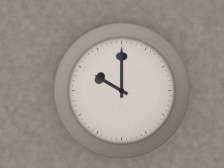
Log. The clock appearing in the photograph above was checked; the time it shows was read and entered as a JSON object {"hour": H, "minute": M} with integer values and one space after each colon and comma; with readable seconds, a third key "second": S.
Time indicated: {"hour": 10, "minute": 0}
